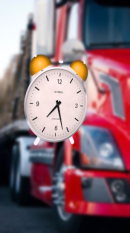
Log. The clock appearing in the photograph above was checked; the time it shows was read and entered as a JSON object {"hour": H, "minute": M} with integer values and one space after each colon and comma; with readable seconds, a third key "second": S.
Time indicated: {"hour": 7, "minute": 27}
